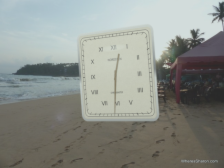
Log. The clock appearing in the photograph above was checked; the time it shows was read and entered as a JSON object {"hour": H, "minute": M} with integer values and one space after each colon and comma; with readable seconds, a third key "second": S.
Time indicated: {"hour": 12, "minute": 31}
